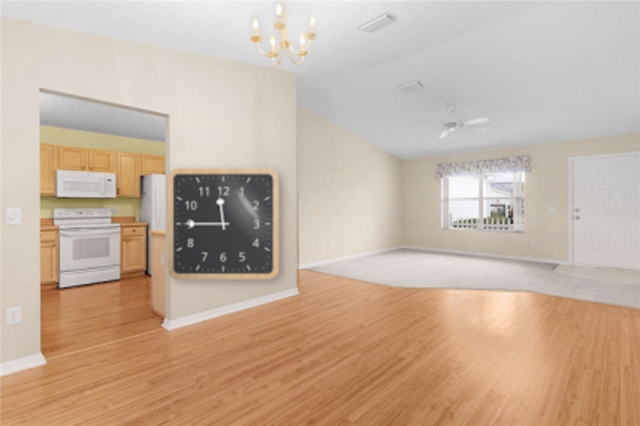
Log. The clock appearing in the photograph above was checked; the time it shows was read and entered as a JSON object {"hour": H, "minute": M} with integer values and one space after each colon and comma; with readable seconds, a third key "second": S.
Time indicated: {"hour": 11, "minute": 45}
